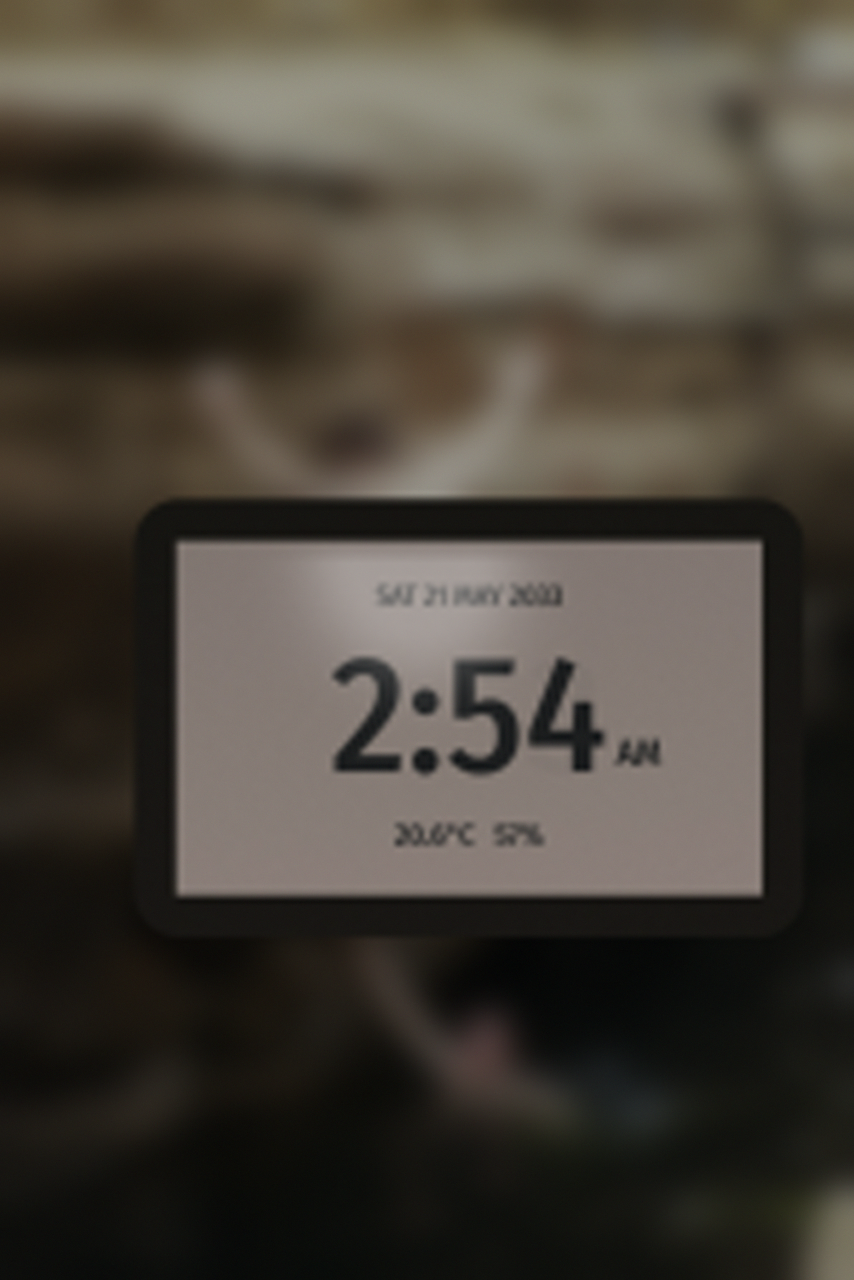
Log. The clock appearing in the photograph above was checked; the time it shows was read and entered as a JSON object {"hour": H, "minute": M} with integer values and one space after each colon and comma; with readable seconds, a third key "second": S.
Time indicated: {"hour": 2, "minute": 54}
